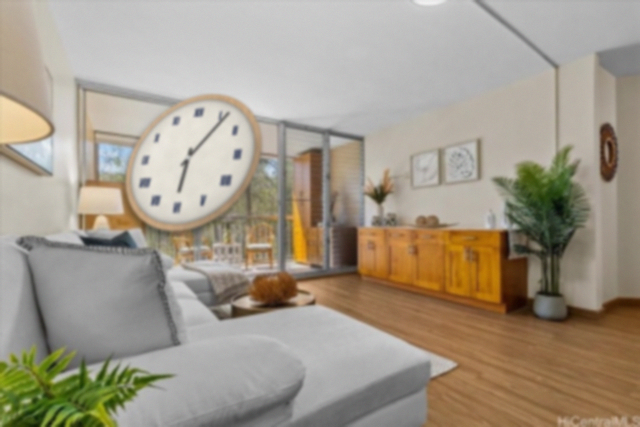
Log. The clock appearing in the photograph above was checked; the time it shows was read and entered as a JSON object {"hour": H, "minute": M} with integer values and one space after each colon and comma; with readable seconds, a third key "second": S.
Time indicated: {"hour": 6, "minute": 6}
